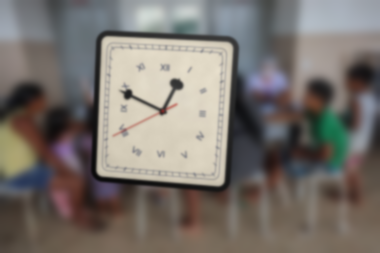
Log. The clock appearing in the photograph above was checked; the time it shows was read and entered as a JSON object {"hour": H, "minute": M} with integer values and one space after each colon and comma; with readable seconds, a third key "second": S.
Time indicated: {"hour": 12, "minute": 48, "second": 40}
